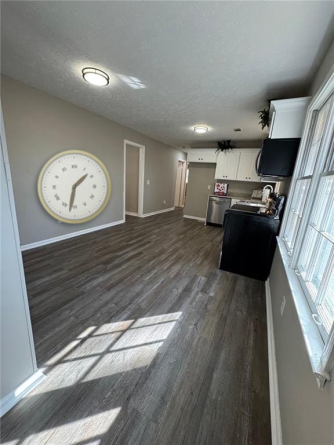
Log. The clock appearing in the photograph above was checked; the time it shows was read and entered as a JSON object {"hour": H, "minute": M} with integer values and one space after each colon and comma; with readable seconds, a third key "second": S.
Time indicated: {"hour": 1, "minute": 32}
